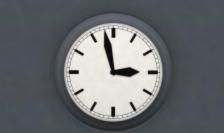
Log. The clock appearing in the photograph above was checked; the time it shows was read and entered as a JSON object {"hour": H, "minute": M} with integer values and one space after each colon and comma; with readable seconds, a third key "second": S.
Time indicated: {"hour": 2, "minute": 58}
